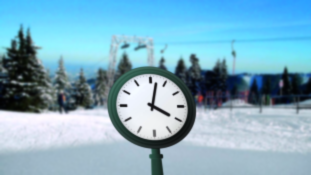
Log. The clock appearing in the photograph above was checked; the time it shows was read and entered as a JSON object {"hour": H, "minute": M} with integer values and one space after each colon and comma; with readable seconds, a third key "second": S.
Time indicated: {"hour": 4, "minute": 2}
